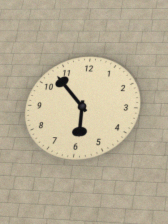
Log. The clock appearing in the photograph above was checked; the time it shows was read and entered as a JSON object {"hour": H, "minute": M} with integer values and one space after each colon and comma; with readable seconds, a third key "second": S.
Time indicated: {"hour": 5, "minute": 53}
